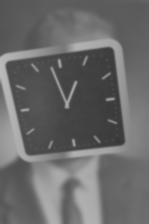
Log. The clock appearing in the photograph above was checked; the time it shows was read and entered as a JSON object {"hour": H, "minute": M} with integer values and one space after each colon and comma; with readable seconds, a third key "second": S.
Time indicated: {"hour": 12, "minute": 58}
